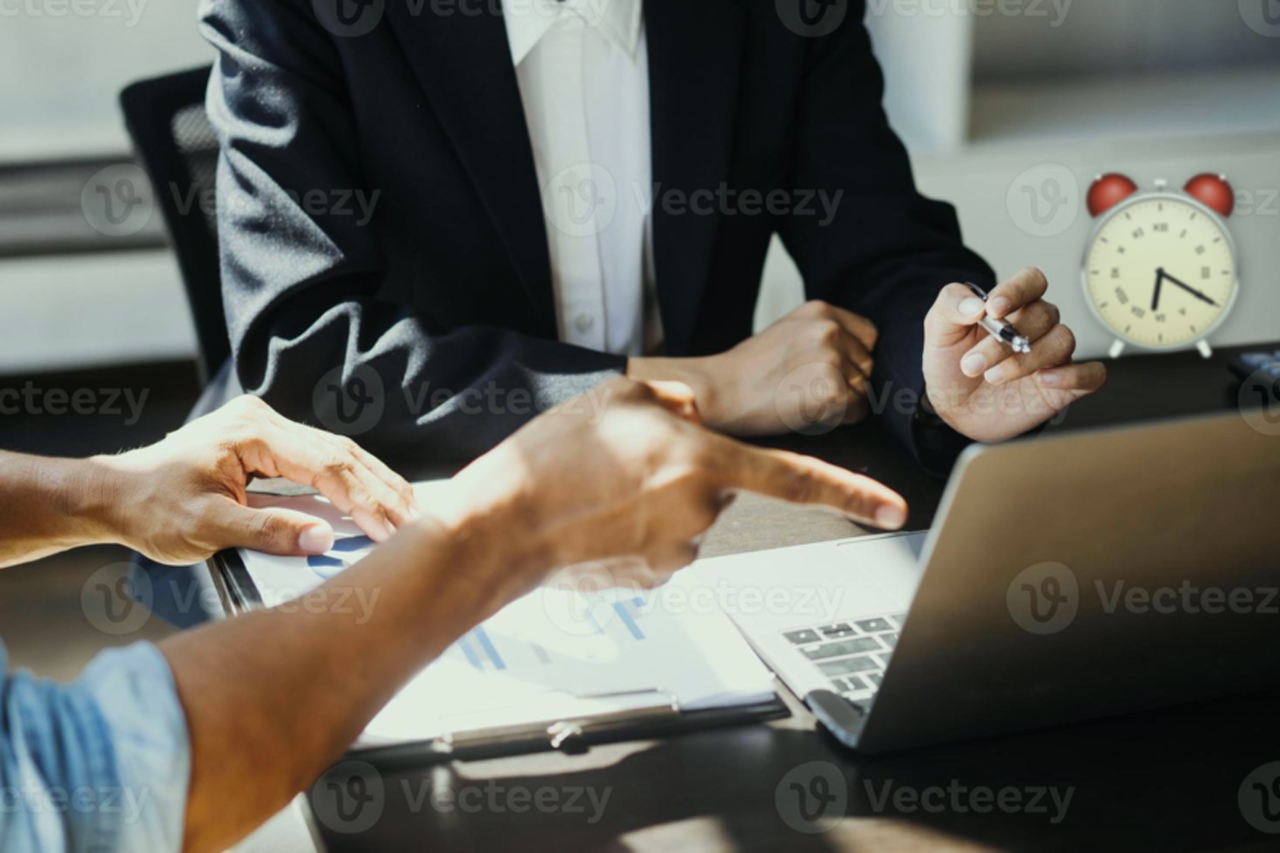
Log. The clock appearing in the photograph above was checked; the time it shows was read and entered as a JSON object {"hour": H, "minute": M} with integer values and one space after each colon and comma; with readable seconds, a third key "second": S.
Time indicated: {"hour": 6, "minute": 20}
